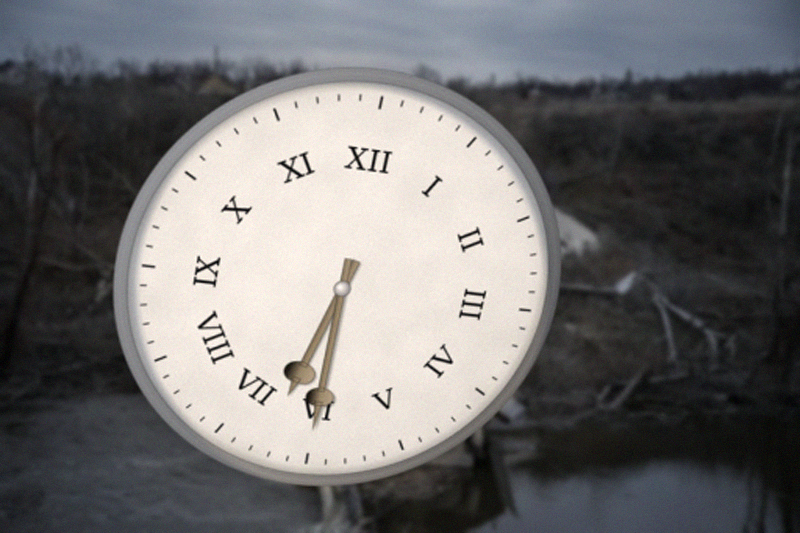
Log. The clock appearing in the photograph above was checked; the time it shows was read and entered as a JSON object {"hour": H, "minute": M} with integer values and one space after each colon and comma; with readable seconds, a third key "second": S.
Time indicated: {"hour": 6, "minute": 30}
